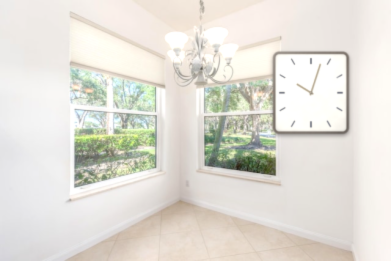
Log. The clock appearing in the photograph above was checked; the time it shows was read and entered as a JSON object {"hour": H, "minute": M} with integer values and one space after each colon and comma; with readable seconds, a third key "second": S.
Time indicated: {"hour": 10, "minute": 3}
